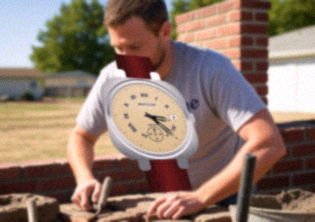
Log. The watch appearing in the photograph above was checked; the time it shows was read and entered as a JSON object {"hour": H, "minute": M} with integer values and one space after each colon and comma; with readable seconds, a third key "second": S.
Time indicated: {"hour": 3, "minute": 23}
